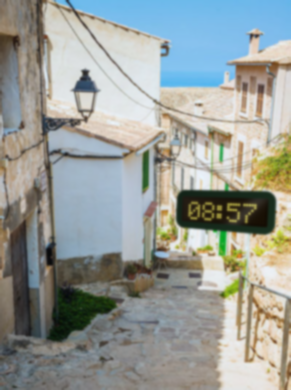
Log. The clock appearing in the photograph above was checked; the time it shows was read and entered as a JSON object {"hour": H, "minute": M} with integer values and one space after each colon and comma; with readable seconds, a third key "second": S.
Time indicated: {"hour": 8, "minute": 57}
